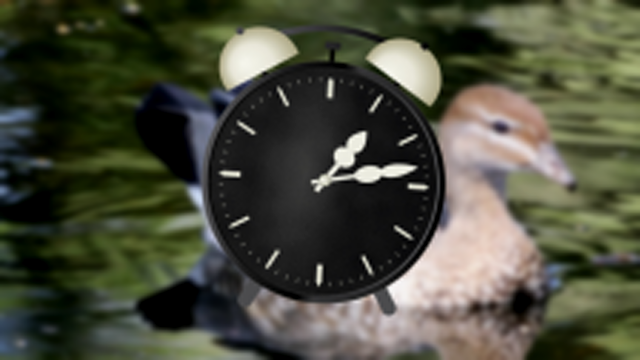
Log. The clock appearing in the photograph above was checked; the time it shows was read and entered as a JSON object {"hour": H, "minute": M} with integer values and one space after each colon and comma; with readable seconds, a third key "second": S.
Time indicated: {"hour": 1, "minute": 13}
